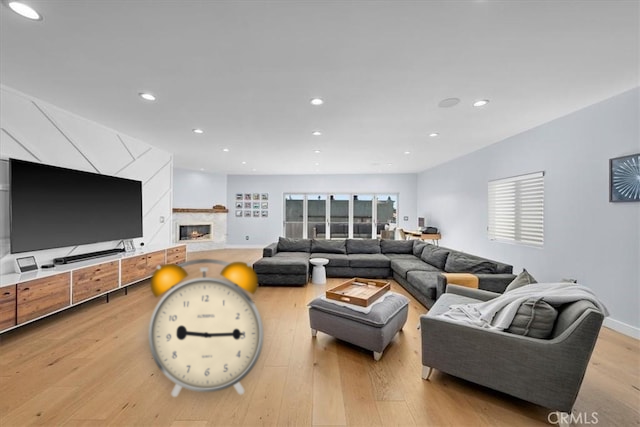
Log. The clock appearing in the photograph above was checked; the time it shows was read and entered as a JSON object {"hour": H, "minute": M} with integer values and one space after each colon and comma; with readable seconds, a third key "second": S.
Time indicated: {"hour": 9, "minute": 15}
